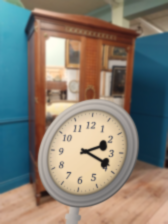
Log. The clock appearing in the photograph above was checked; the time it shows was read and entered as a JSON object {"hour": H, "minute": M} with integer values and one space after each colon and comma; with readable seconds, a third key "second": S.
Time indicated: {"hour": 2, "minute": 19}
